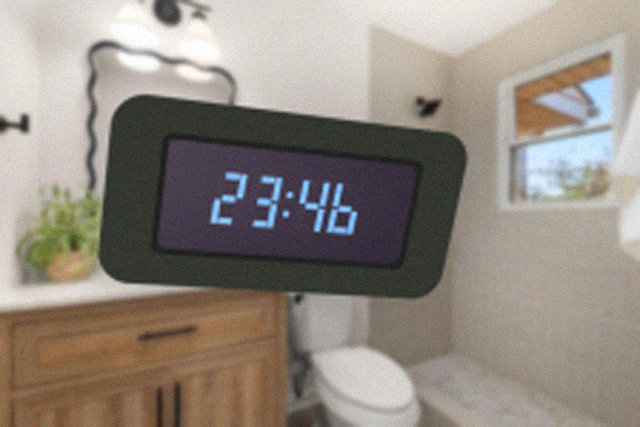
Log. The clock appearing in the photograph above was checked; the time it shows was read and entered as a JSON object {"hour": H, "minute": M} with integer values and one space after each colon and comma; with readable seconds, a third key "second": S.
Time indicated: {"hour": 23, "minute": 46}
